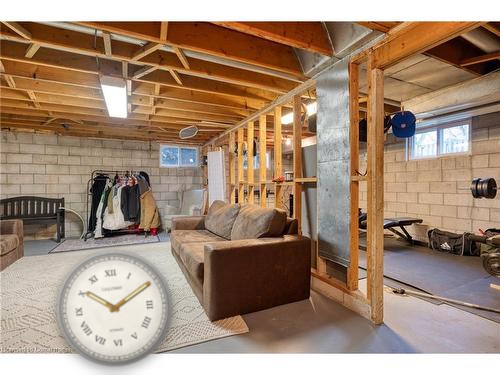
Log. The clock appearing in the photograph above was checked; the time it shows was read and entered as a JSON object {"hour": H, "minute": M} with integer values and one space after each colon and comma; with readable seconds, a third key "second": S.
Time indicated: {"hour": 10, "minute": 10}
